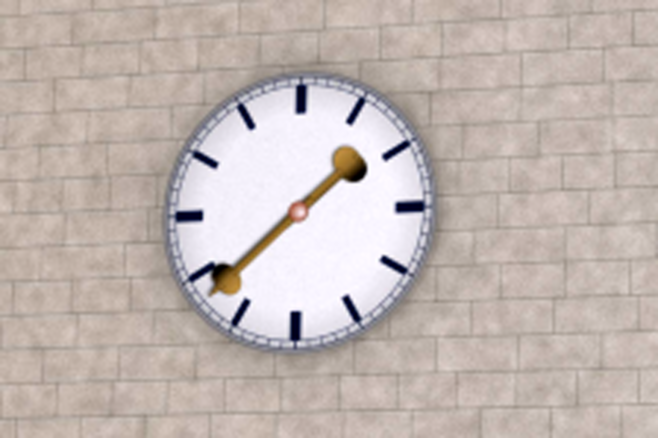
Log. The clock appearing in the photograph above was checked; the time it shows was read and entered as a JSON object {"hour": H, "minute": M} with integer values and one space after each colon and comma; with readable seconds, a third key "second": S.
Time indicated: {"hour": 1, "minute": 38}
